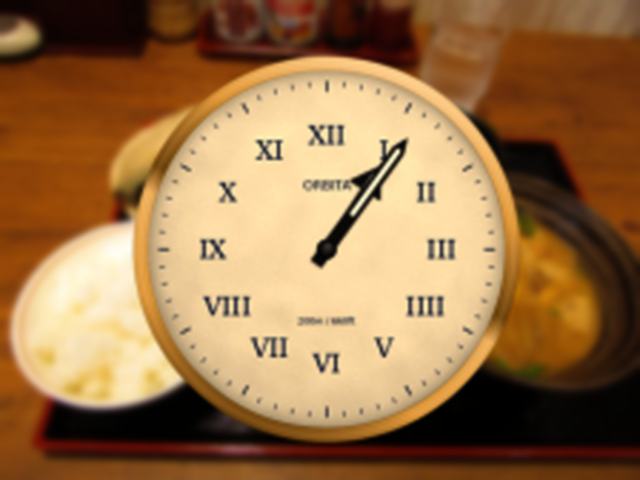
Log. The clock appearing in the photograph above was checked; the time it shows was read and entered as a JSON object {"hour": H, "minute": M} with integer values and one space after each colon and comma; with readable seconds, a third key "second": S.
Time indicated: {"hour": 1, "minute": 6}
